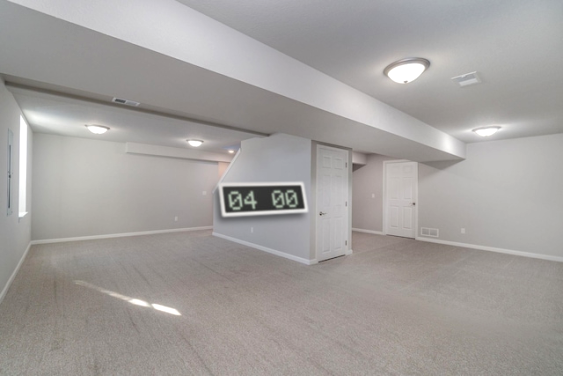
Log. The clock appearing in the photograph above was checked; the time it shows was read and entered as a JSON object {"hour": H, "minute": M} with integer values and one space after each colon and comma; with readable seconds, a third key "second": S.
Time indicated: {"hour": 4, "minute": 0}
